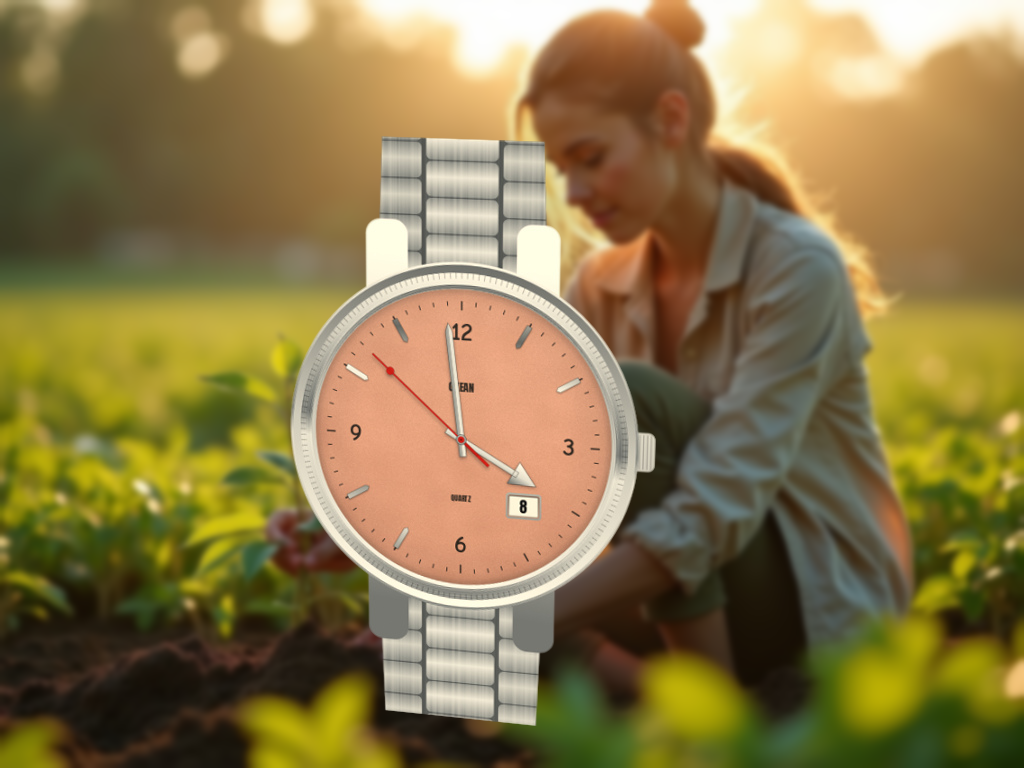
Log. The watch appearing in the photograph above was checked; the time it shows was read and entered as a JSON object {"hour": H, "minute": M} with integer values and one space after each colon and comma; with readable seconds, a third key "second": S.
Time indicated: {"hour": 3, "minute": 58, "second": 52}
